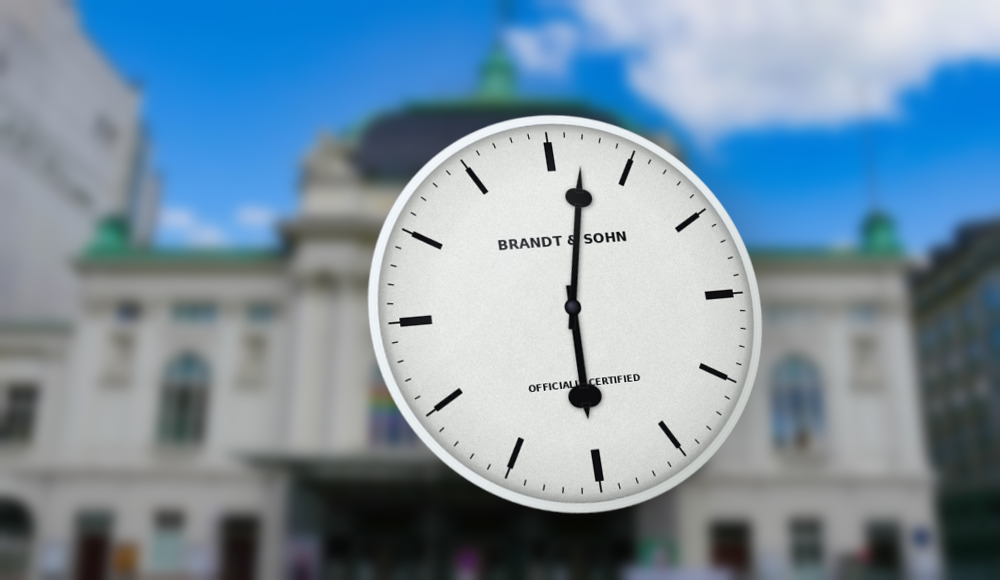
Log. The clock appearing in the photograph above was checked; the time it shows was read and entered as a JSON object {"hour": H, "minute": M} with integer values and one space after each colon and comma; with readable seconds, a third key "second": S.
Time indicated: {"hour": 6, "minute": 2}
